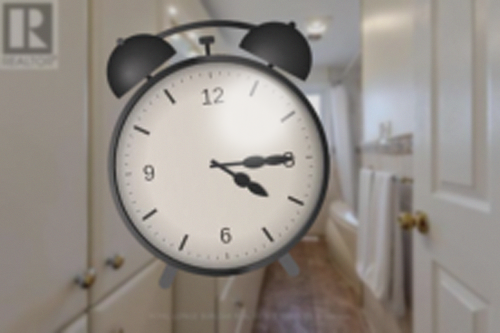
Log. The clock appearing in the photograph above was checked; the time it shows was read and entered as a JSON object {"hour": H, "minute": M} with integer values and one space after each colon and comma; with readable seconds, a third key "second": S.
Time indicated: {"hour": 4, "minute": 15}
